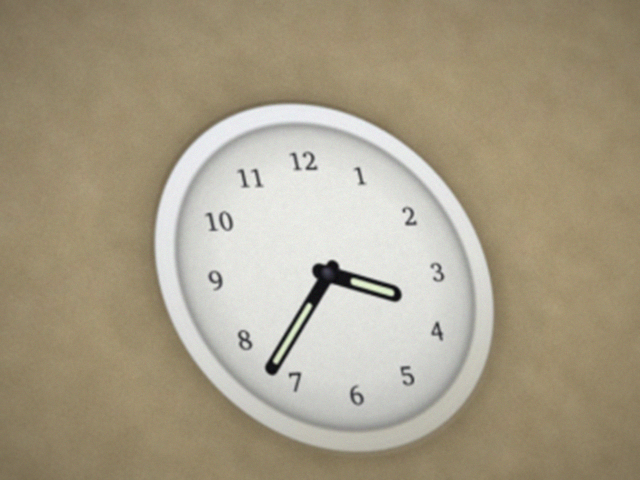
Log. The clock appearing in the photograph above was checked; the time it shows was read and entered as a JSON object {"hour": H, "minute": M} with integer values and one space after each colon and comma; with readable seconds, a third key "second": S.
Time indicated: {"hour": 3, "minute": 37}
